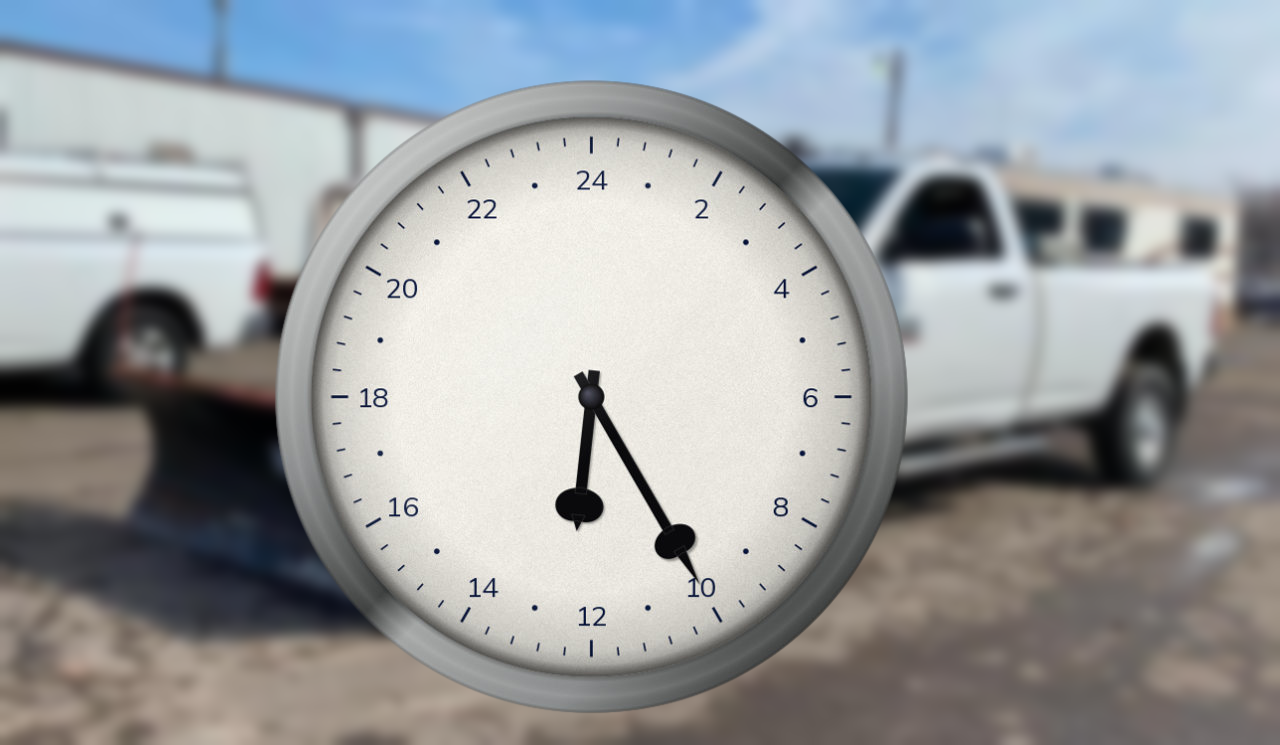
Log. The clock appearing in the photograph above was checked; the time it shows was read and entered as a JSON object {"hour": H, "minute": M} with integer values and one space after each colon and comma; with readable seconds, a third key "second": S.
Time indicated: {"hour": 12, "minute": 25}
